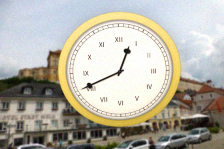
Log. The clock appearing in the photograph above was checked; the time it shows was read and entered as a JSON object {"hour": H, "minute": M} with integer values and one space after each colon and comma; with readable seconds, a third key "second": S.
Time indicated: {"hour": 12, "minute": 41}
